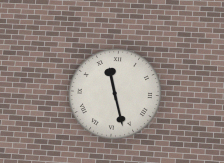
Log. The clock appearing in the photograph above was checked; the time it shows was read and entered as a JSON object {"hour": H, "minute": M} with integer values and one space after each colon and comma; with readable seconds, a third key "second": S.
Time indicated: {"hour": 11, "minute": 27}
